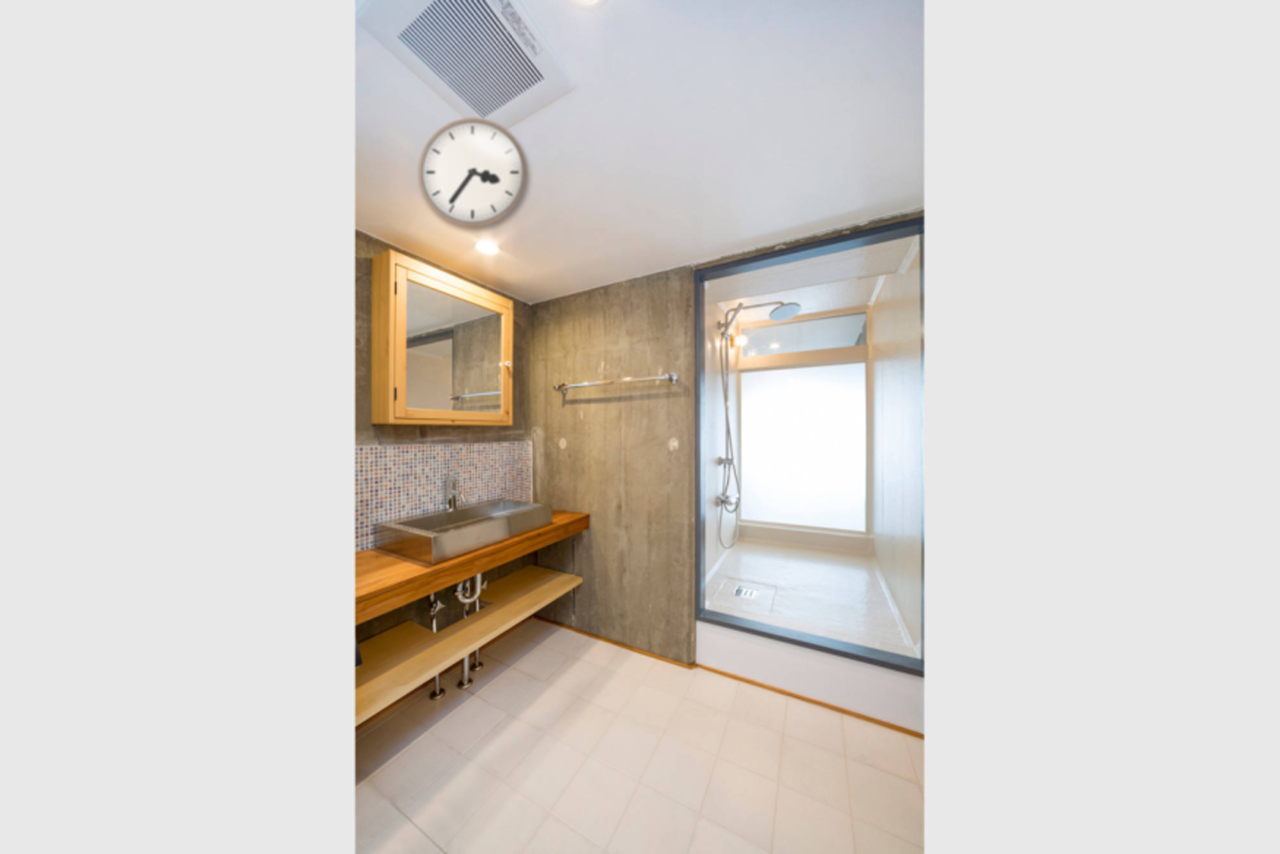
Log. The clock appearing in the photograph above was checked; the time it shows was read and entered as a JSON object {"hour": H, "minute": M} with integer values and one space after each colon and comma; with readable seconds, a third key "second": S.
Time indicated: {"hour": 3, "minute": 36}
